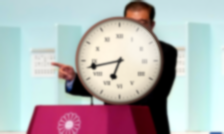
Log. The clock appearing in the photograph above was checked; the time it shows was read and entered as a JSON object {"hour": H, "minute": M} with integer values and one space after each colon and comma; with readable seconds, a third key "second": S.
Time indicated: {"hour": 6, "minute": 43}
